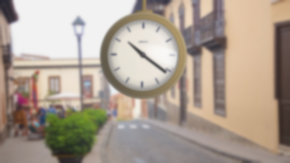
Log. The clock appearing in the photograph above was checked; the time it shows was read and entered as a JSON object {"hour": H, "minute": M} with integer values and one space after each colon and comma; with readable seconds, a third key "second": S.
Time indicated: {"hour": 10, "minute": 21}
